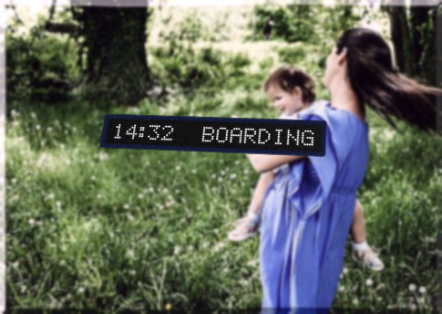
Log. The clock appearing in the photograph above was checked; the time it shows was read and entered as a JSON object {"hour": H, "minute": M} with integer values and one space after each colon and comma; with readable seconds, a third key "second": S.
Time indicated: {"hour": 14, "minute": 32}
